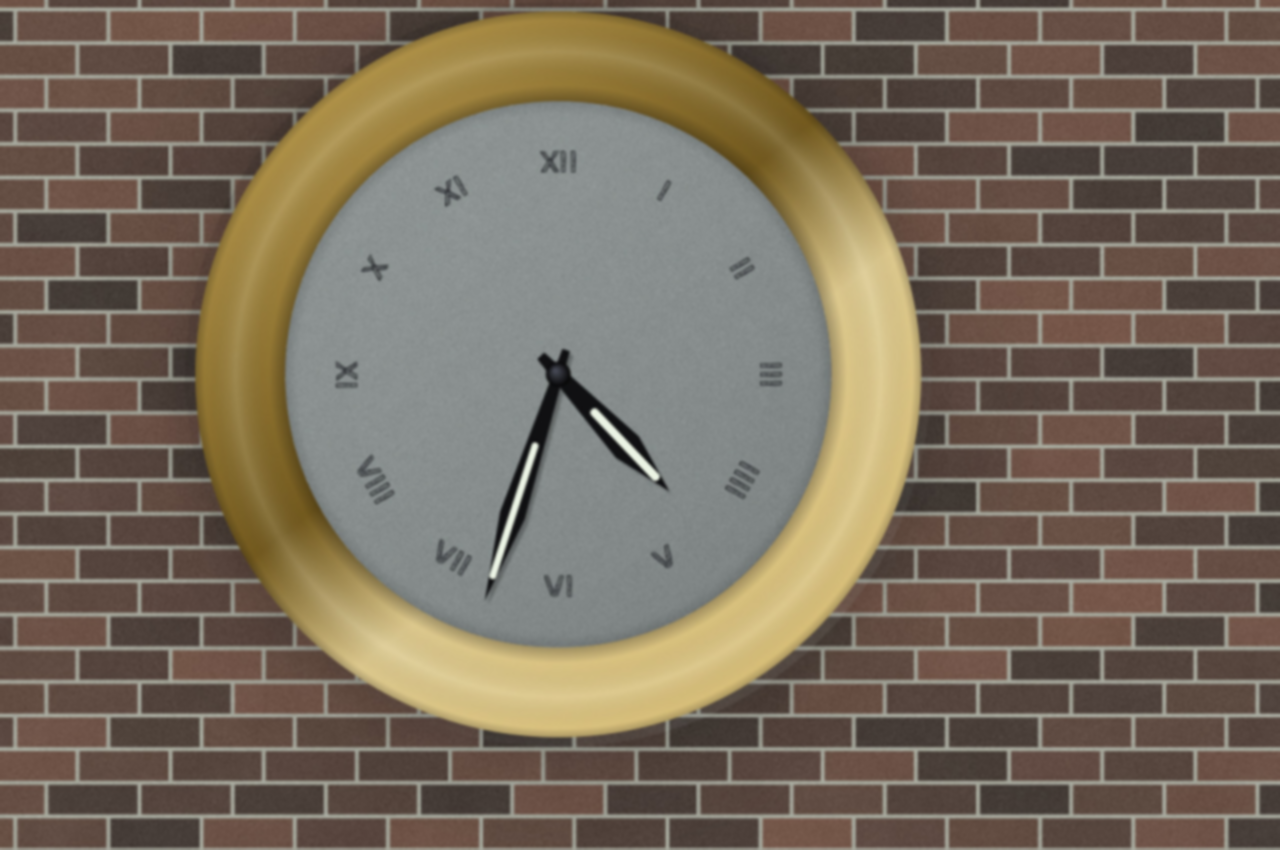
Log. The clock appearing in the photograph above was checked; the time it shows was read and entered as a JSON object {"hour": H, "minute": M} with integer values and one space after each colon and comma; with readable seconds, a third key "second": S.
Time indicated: {"hour": 4, "minute": 33}
